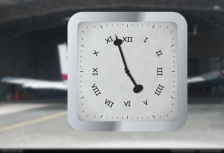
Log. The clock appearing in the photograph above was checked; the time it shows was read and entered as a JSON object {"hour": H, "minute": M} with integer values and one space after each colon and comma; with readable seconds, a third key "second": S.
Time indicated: {"hour": 4, "minute": 57}
